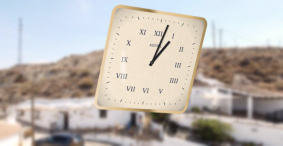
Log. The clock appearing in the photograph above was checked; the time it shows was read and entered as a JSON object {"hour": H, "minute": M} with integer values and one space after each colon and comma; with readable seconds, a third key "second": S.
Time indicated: {"hour": 1, "minute": 2}
